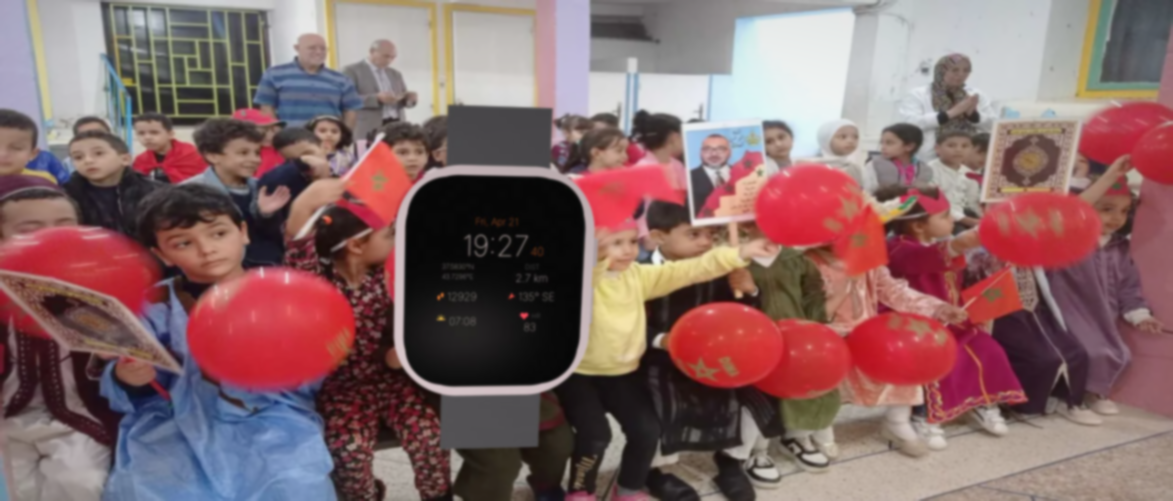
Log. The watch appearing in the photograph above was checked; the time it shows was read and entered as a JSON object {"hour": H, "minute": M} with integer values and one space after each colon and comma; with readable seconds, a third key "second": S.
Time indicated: {"hour": 19, "minute": 27, "second": 40}
